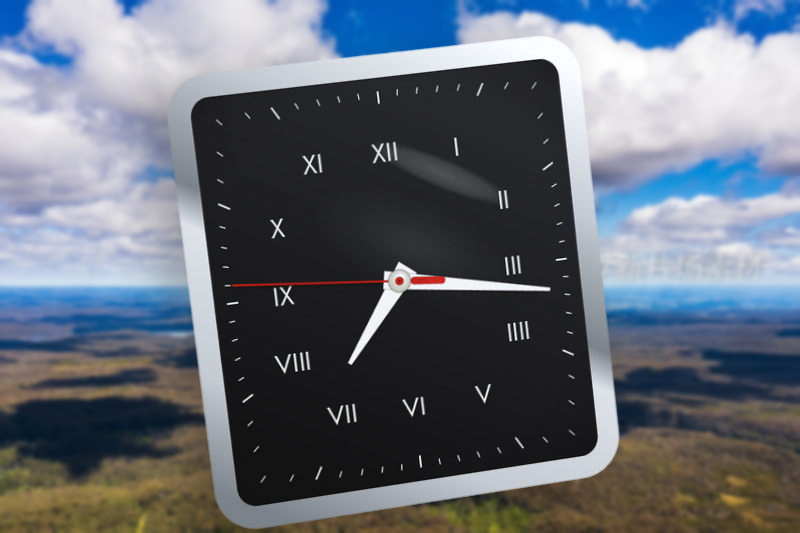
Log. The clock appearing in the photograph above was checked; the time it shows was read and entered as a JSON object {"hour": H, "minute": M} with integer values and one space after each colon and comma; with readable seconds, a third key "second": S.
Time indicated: {"hour": 7, "minute": 16, "second": 46}
